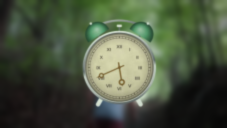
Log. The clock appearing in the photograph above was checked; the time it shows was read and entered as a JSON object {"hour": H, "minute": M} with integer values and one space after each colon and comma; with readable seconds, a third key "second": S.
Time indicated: {"hour": 5, "minute": 41}
